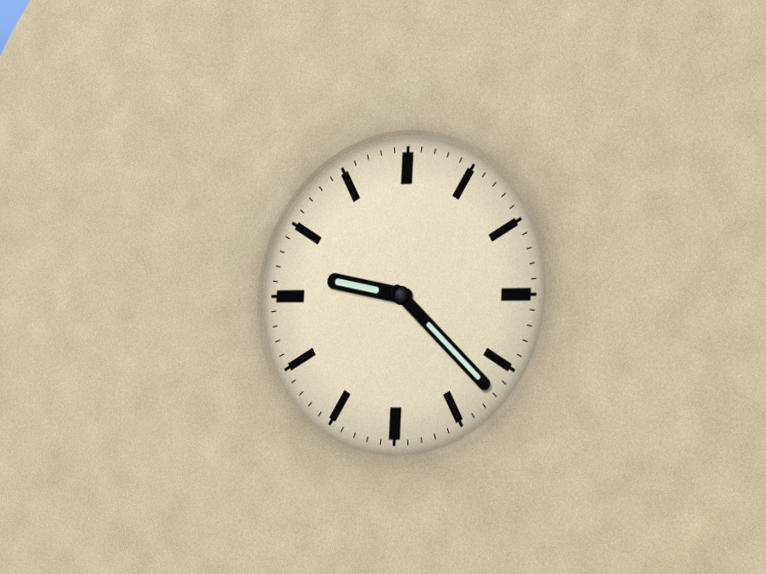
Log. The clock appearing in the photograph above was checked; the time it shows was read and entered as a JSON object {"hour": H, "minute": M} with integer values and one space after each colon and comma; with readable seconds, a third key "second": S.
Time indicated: {"hour": 9, "minute": 22}
